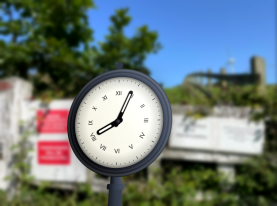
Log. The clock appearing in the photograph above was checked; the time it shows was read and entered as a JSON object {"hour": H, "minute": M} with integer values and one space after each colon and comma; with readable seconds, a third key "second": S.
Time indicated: {"hour": 8, "minute": 4}
